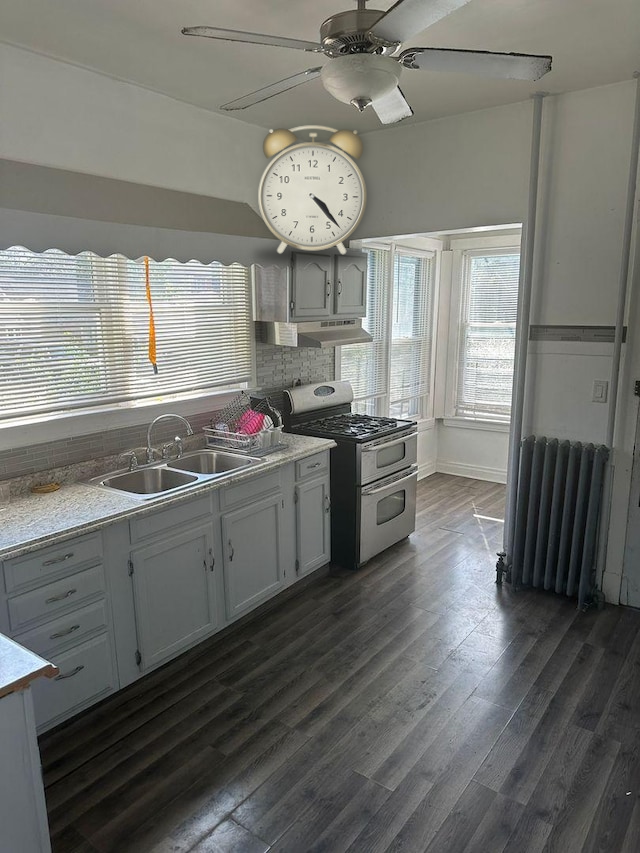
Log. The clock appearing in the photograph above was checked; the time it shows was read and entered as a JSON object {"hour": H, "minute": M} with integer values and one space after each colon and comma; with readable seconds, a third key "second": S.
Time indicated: {"hour": 4, "minute": 23}
